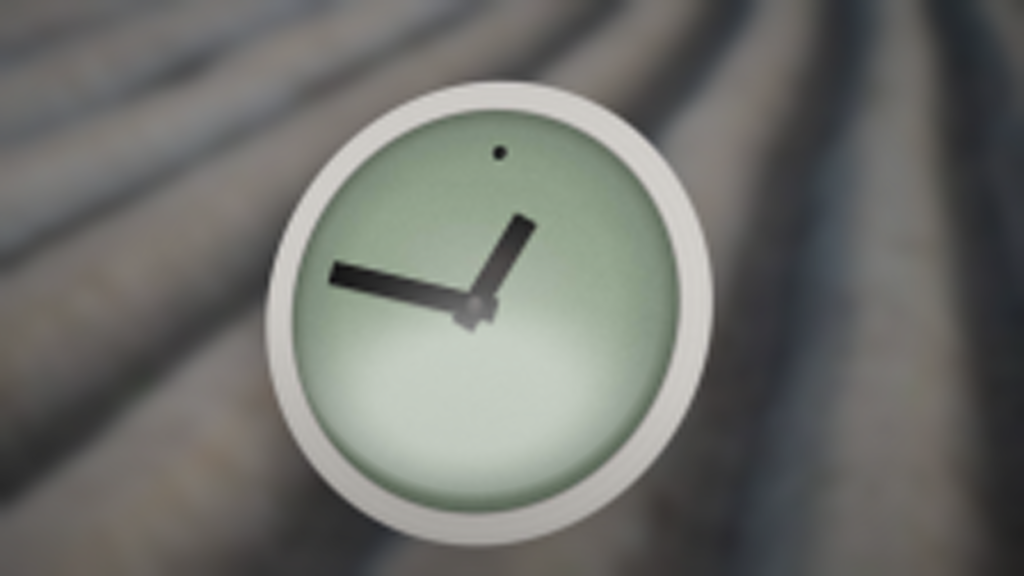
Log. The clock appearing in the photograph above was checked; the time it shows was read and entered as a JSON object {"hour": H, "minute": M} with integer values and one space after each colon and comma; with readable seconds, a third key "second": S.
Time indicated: {"hour": 12, "minute": 46}
